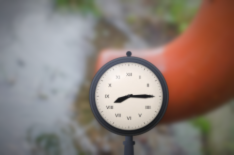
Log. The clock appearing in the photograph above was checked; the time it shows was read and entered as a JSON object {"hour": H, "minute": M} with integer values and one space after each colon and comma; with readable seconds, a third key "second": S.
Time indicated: {"hour": 8, "minute": 15}
